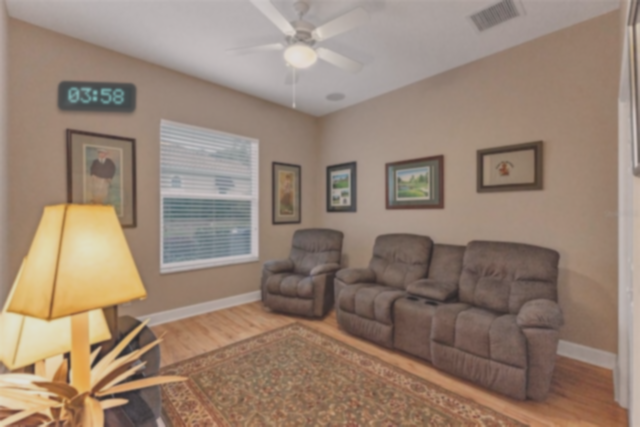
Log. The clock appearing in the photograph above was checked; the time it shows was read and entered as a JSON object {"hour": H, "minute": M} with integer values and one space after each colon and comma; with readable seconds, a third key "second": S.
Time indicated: {"hour": 3, "minute": 58}
